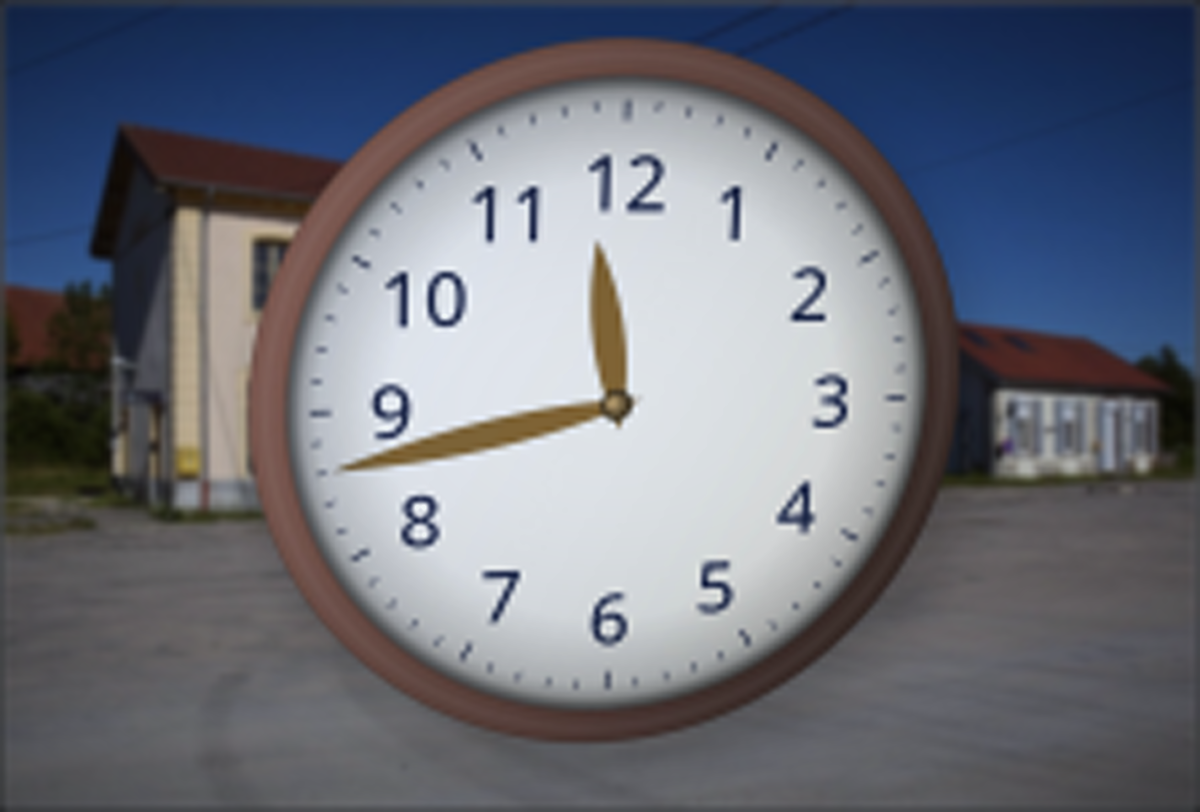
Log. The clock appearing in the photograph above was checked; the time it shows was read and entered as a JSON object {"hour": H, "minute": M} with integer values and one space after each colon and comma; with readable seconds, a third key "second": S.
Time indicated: {"hour": 11, "minute": 43}
